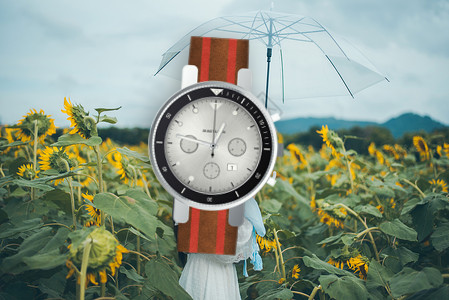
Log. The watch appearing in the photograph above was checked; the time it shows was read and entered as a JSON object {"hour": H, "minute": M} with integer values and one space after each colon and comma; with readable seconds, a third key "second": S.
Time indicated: {"hour": 12, "minute": 47}
